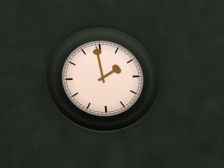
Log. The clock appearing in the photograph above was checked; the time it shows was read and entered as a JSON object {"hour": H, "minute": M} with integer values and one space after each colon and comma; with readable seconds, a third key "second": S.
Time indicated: {"hour": 1, "minute": 59}
